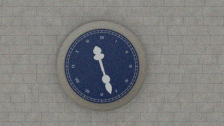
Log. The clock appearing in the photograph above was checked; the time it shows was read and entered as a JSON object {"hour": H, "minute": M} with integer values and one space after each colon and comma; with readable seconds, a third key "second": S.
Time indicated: {"hour": 11, "minute": 27}
